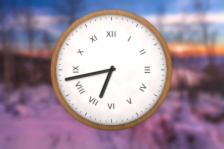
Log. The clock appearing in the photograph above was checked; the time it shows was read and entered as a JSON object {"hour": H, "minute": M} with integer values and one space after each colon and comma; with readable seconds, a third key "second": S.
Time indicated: {"hour": 6, "minute": 43}
